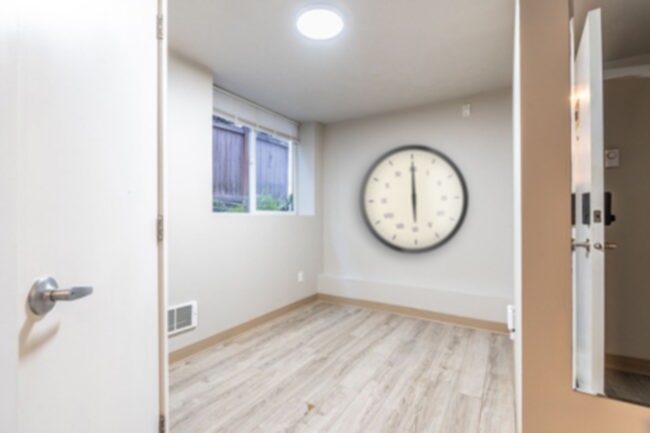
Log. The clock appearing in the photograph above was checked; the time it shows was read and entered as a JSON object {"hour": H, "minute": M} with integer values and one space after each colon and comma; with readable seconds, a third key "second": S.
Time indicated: {"hour": 6, "minute": 0}
